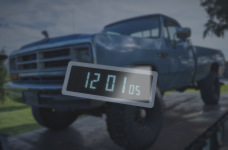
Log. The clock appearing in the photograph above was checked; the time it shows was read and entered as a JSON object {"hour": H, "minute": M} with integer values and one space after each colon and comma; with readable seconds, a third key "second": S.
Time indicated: {"hour": 12, "minute": 1, "second": 5}
